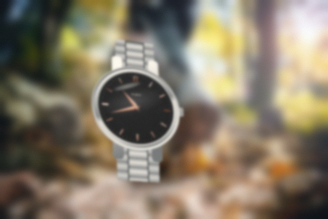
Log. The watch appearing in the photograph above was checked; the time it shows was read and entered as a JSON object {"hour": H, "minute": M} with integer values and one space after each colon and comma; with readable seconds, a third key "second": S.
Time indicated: {"hour": 10, "minute": 42}
